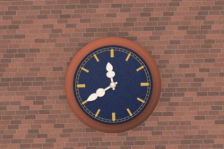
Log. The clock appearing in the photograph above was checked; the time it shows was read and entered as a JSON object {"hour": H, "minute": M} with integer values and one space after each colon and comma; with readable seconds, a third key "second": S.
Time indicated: {"hour": 11, "minute": 40}
